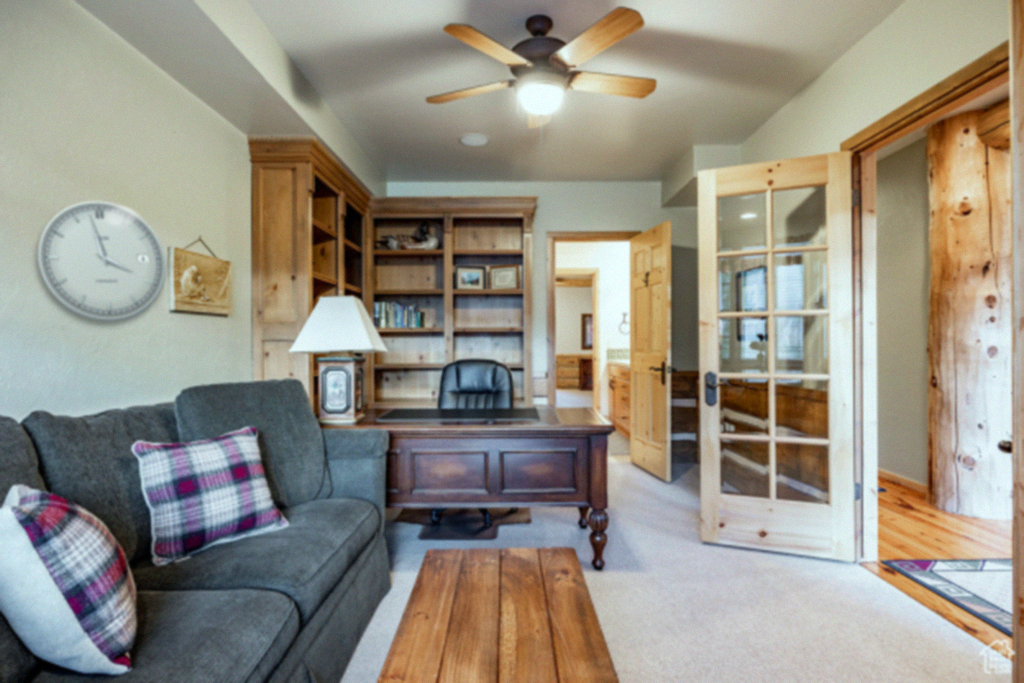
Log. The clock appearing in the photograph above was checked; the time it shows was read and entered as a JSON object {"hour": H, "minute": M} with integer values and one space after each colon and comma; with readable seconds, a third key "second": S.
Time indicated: {"hour": 3, "minute": 58}
